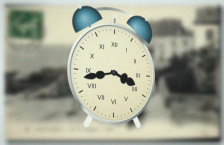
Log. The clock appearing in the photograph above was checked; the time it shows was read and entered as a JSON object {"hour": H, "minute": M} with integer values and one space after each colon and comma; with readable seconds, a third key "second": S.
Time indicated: {"hour": 3, "minute": 43}
